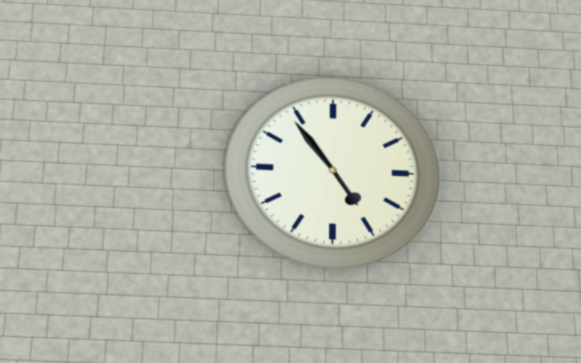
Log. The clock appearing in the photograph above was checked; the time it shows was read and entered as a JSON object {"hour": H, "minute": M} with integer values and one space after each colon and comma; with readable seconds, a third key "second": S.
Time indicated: {"hour": 4, "minute": 54}
